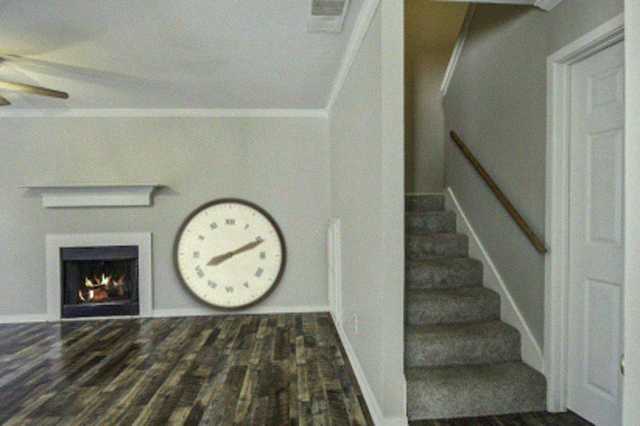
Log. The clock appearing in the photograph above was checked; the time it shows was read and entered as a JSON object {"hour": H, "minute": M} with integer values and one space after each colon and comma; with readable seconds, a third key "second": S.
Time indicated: {"hour": 8, "minute": 11}
